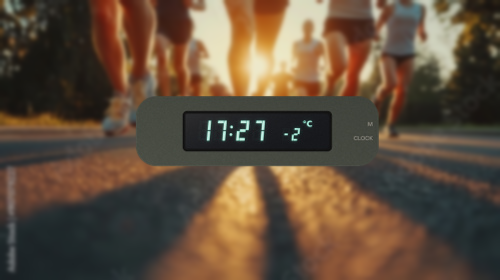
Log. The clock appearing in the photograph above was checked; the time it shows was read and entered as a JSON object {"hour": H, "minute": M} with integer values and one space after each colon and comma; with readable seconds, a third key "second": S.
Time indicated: {"hour": 17, "minute": 27}
